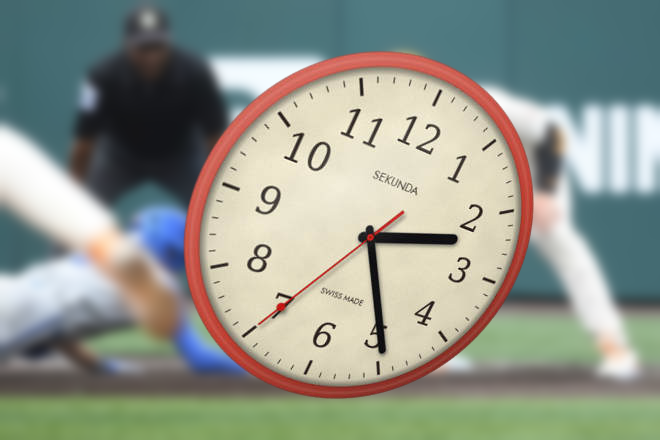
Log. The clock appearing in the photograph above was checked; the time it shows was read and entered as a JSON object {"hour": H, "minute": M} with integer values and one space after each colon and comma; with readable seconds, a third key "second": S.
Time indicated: {"hour": 2, "minute": 24, "second": 35}
